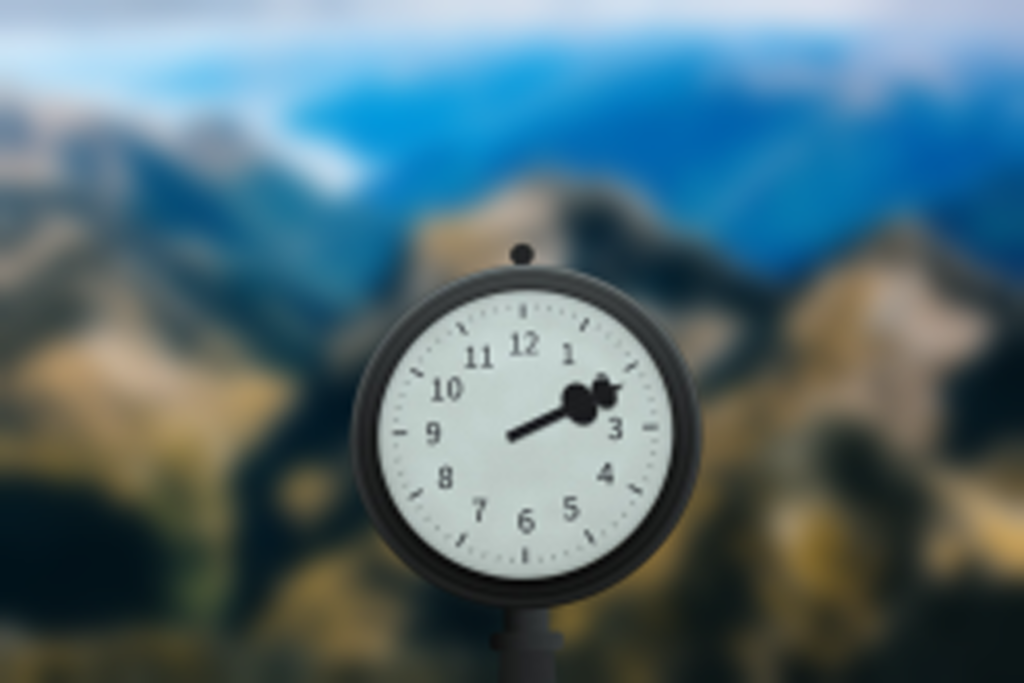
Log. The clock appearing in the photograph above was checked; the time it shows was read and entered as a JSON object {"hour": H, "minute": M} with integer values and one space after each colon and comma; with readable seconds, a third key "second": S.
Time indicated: {"hour": 2, "minute": 11}
